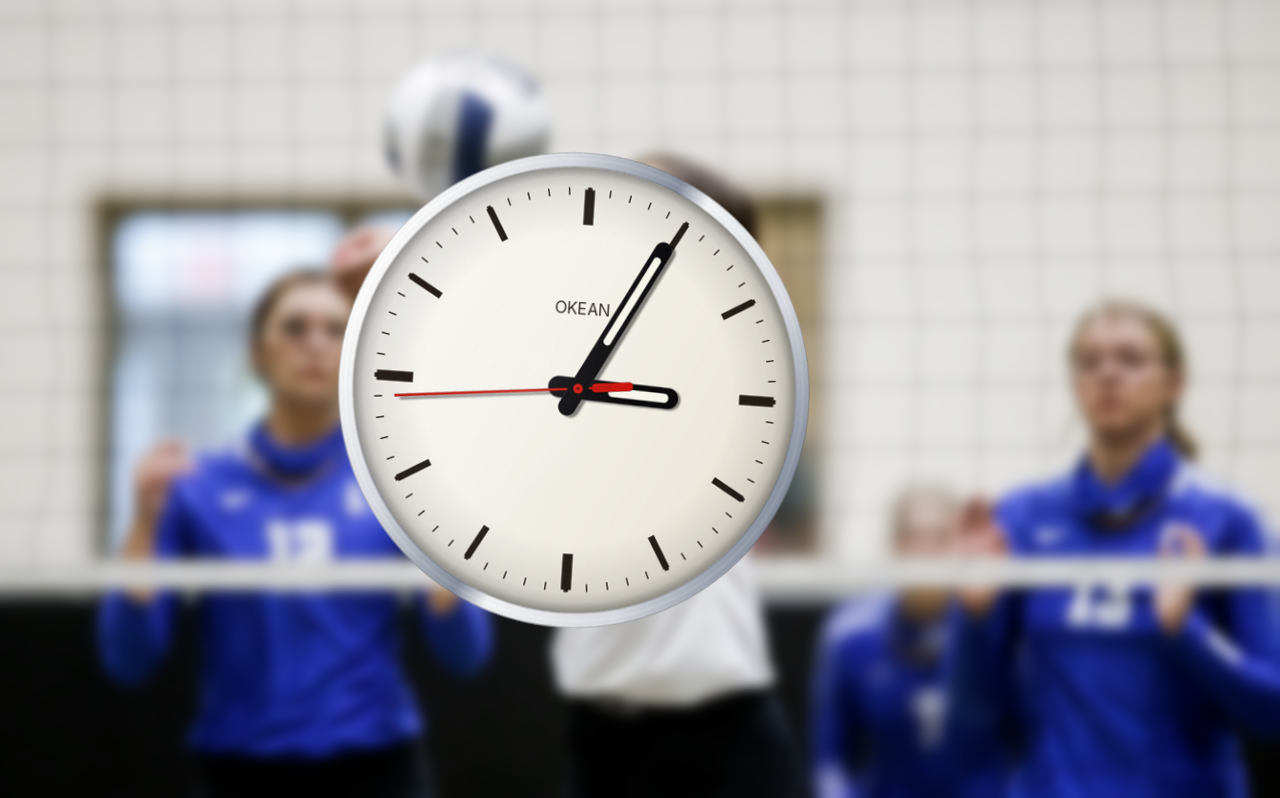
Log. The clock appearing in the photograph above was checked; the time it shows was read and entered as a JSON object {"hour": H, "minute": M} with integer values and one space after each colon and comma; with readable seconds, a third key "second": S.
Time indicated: {"hour": 3, "minute": 4, "second": 44}
